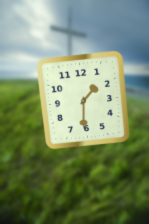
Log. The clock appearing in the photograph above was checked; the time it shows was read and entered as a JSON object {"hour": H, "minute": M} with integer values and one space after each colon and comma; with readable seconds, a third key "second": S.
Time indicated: {"hour": 1, "minute": 31}
